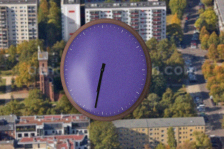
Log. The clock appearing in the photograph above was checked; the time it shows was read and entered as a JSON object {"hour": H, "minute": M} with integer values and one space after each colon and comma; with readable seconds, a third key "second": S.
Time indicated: {"hour": 6, "minute": 32}
